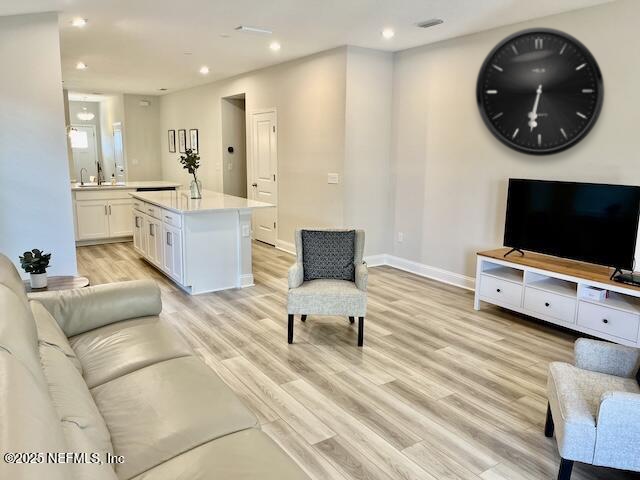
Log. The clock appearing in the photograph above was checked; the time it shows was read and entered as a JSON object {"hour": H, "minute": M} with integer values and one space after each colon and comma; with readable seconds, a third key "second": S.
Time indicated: {"hour": 6, "minute": 32}
